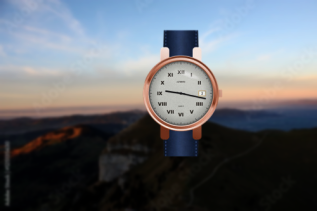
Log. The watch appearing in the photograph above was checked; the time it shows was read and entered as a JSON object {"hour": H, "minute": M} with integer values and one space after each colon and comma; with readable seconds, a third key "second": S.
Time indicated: {"hour": 9, "minute": 17}
